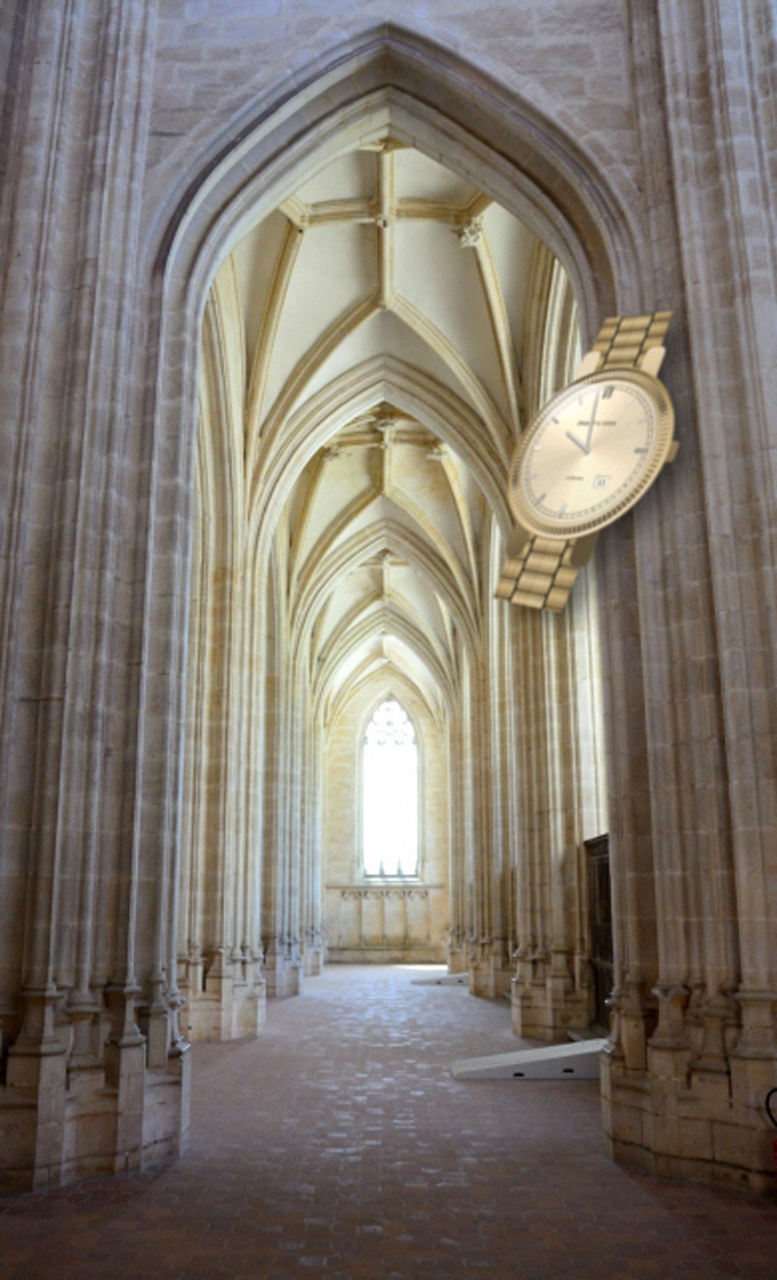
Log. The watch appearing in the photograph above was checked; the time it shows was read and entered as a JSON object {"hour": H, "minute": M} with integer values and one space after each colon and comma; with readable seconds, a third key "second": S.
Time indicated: {"hour": 9, "minute": 58}
